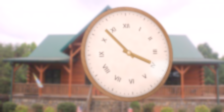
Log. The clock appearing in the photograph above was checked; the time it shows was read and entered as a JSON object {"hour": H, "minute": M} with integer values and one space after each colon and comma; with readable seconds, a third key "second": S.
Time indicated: {"hour": 3, "minute": 53}
